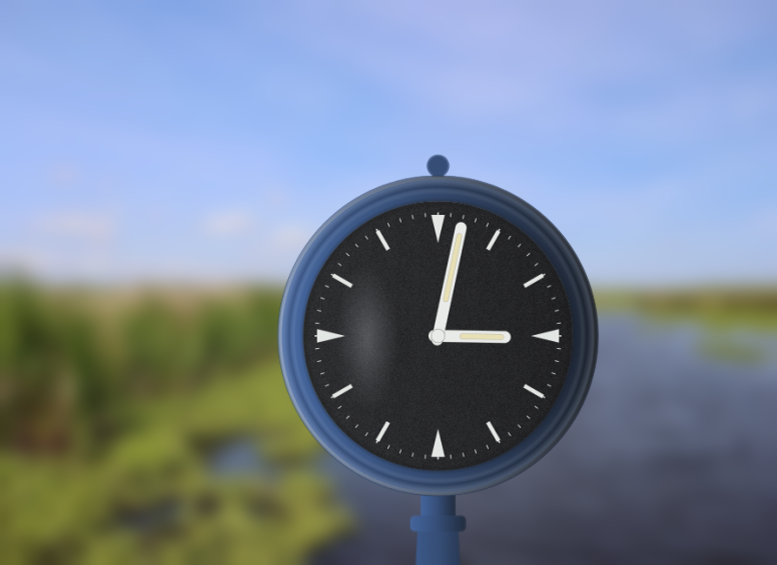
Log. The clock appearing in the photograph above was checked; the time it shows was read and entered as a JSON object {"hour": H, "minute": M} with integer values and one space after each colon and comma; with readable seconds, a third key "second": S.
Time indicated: {"hour": 3, "minute": 2}
